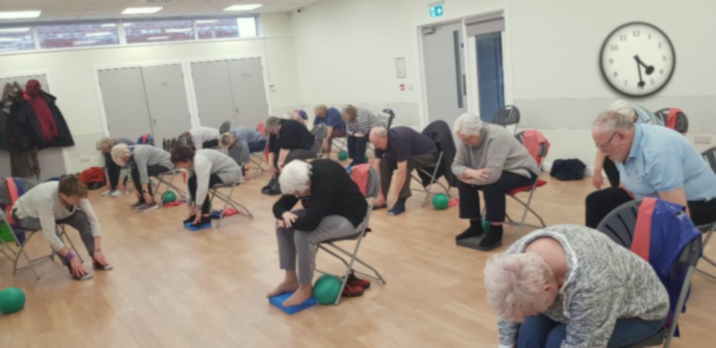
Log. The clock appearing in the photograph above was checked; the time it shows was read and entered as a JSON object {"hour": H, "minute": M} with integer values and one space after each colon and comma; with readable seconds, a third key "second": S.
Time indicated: {"hour": 4, "minute": 29}
